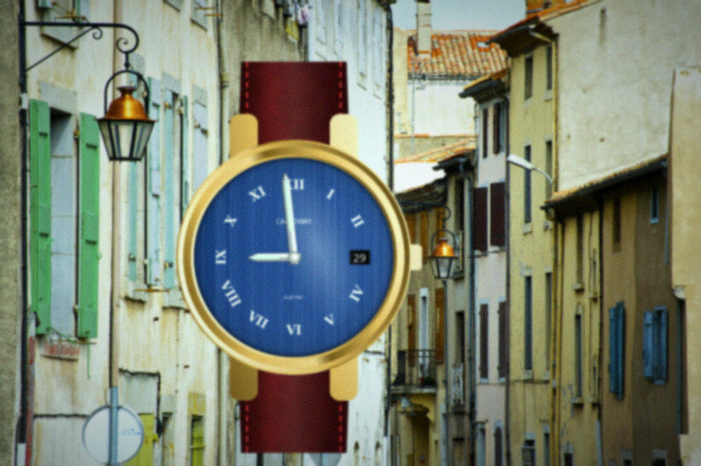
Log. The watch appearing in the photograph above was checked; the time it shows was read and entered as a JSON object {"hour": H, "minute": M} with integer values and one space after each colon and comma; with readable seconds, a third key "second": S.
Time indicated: {"hour": 8, "minute": 59}
